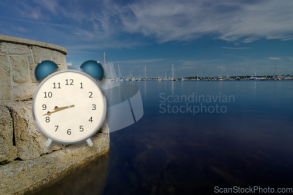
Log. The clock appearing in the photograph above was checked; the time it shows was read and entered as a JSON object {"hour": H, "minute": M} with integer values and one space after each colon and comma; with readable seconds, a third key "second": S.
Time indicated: {"hour": 8, "minute": 42}
